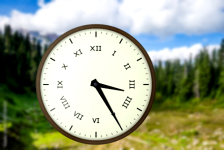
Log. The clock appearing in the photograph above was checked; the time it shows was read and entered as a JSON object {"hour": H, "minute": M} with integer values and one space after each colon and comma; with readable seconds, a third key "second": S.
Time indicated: {"hour": 3, "minute": 25}
